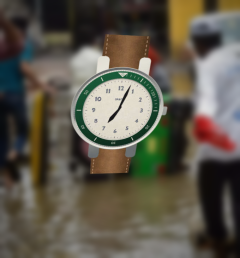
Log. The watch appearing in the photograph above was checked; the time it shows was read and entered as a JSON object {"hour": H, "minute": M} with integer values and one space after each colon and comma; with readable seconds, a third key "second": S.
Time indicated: {"hour": 7, "minute": 3}
